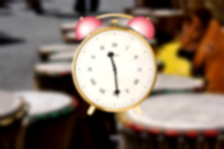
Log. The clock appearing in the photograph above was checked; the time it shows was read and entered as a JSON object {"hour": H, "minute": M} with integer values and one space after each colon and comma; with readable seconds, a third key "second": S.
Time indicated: {"hour": 11, "minute": 29}
